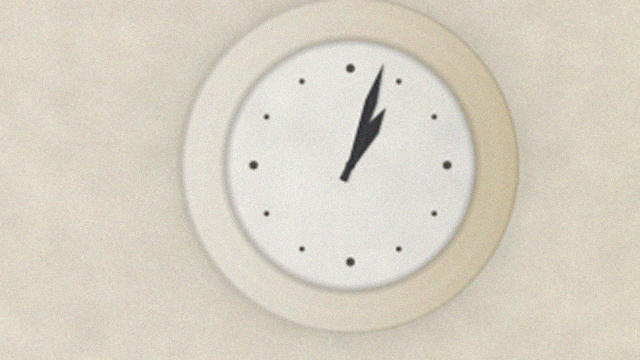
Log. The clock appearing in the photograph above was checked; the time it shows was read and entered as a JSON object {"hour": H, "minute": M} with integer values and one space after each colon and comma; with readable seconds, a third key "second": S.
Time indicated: {"hour": 1, "minute": 3}
